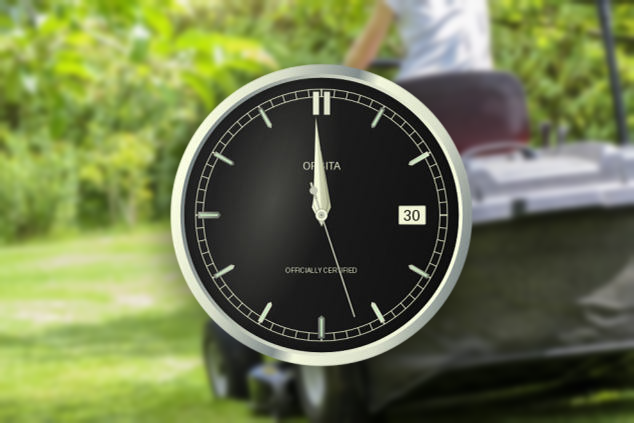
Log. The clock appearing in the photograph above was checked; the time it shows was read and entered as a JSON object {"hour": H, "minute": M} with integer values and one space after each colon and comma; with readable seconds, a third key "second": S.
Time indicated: {"hour": 11, "minute": 59, "second": 27}
